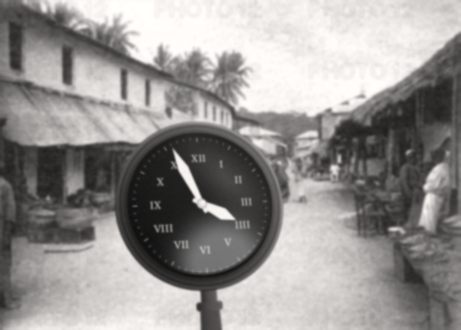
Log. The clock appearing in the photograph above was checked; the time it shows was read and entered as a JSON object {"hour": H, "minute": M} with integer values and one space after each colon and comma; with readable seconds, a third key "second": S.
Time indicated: {"hour": 3, "minute": 56}
